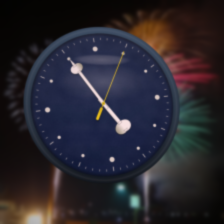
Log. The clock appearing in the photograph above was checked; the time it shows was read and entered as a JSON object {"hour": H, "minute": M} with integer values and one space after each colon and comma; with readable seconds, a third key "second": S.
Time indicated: {"hour": 4, "minute": 55, "second": 5}
